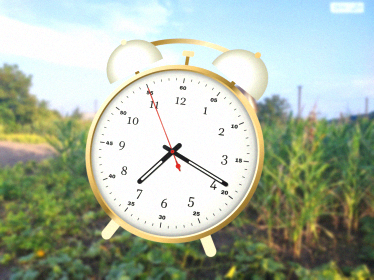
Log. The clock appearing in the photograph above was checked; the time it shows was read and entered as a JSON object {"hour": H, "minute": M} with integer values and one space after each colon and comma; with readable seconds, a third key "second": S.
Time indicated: {"hour": 7, "minute": 18, "second": 55}
